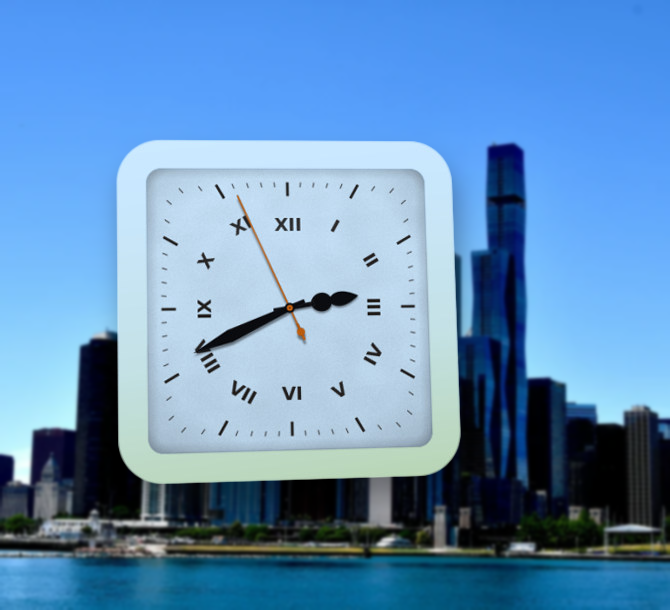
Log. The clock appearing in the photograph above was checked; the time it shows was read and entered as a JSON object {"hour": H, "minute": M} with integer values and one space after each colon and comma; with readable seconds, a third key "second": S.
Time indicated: {"hour": 2, "minute": 40, "second": 56}
